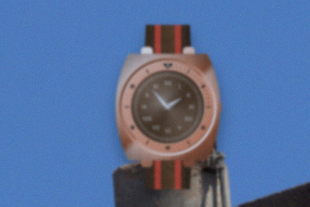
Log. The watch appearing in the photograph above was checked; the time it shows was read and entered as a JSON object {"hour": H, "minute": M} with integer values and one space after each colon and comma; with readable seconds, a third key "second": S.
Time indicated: {"hour": 1, "minute": 53}
